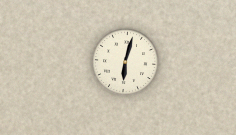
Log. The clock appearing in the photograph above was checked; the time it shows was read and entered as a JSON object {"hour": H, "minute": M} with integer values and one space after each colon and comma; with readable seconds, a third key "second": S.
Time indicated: {"hour": 6, "minute": 2}
